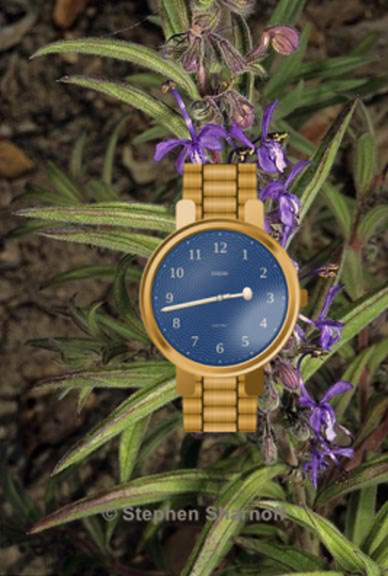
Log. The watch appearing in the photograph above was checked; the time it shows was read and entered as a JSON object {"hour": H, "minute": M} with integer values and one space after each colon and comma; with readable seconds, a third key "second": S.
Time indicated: {"hour": 2, "minute": 43}
